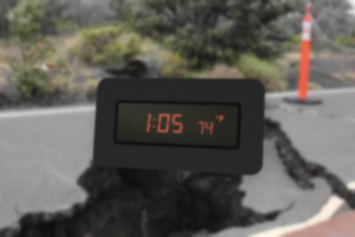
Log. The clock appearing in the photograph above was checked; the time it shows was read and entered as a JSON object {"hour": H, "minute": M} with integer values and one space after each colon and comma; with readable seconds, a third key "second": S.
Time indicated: {"hour": 1, "minute": 5}
